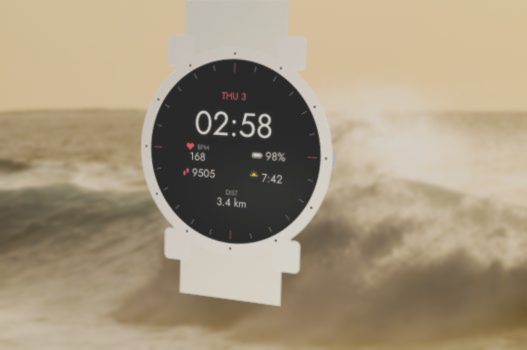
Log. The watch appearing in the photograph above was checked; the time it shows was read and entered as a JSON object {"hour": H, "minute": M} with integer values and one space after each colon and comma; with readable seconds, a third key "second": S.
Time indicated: {"hour": 2, "minute": 58}
